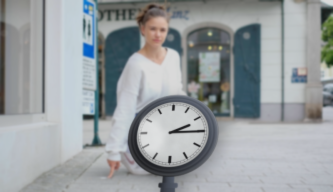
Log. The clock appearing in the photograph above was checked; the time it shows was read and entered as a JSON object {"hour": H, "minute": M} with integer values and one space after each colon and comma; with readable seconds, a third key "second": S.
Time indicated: {"hour": 2, "minute": 15}
